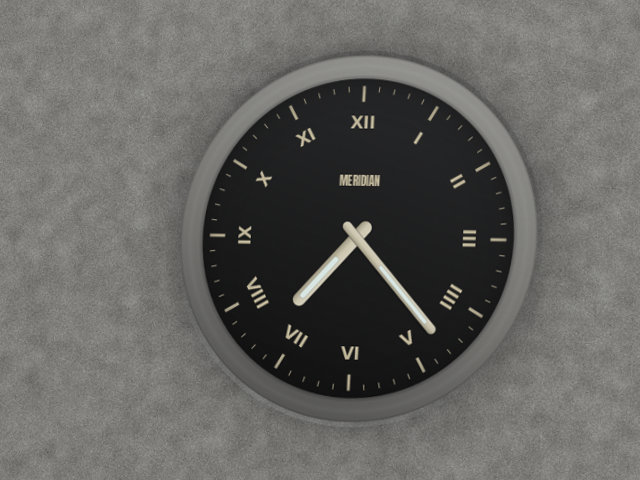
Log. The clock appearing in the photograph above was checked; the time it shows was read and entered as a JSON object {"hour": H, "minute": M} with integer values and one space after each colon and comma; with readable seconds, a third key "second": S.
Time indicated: {"hour": 7, "minute": 23}
